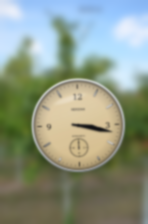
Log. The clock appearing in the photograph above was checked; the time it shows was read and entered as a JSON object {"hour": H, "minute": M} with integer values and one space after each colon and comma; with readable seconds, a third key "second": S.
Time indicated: {"hour": 3, "minute": 17}
